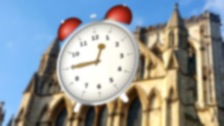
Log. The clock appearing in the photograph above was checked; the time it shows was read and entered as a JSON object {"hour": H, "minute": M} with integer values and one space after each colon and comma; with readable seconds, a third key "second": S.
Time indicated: {"hour": 12, "minute": 45}
